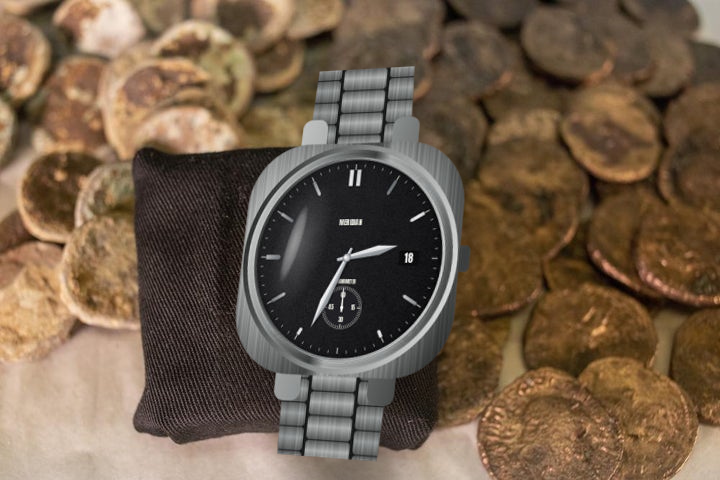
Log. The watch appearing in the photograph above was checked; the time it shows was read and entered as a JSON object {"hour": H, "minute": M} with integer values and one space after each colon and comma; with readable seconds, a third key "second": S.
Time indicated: {"hour": 2, "minute": 34}
